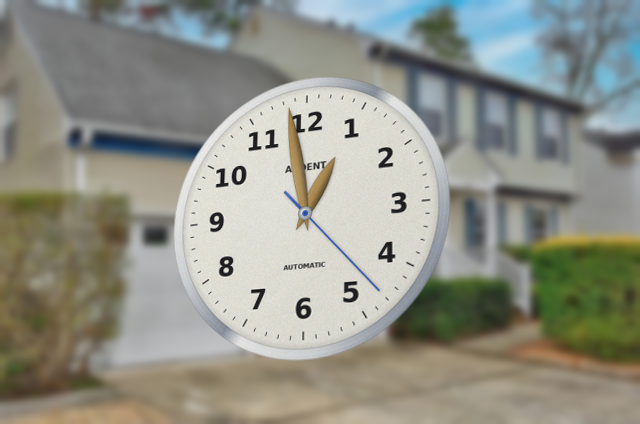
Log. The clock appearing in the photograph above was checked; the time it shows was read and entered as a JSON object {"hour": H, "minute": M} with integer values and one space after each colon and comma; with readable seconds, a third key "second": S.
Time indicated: {"hour": 12, "minute": 58, "second": 23}
